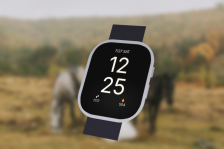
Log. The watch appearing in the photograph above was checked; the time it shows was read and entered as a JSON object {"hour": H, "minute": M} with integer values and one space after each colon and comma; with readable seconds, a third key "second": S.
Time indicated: {"hour": 12, "minute": 25}
